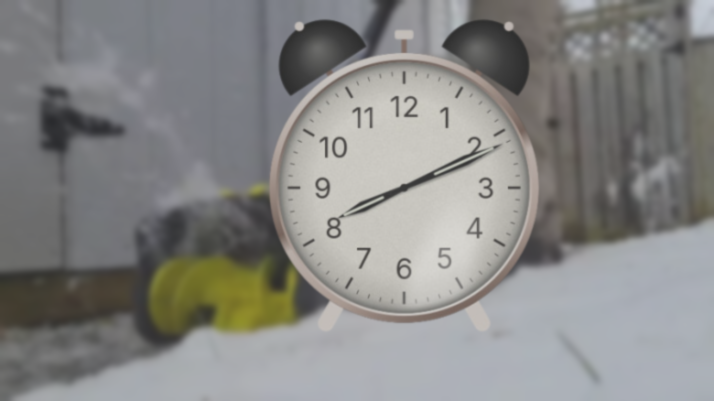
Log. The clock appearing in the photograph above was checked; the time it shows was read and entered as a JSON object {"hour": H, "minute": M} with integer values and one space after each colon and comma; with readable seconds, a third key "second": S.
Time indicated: {"hour": 8, "minute": 11}
